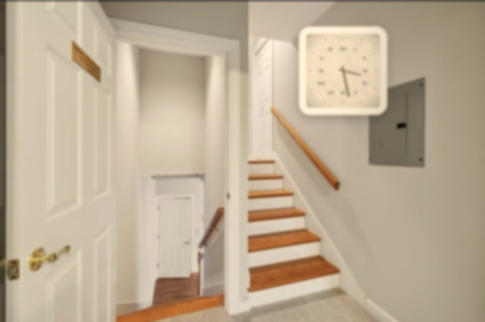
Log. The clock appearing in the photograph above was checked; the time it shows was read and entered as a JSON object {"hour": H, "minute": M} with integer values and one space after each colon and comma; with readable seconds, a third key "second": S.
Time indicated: {"hour": 3, "minute": 28}
